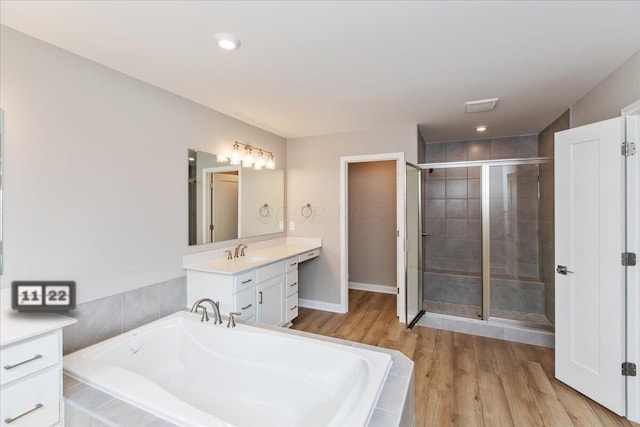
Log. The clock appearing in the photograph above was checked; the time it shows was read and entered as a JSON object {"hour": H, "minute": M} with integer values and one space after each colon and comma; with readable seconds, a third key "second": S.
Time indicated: {"hour": 11, "minute": 22}
